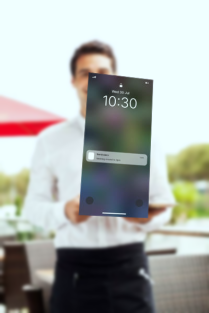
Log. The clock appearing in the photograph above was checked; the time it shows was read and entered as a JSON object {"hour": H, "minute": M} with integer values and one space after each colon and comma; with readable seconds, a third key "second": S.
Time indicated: {"hour": 10, "minute": 30}
